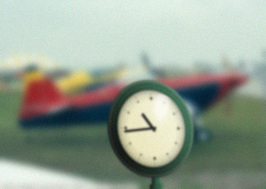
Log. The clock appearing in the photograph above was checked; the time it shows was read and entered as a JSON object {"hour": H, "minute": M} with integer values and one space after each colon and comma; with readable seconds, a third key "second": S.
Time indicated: {"hour": 10, "minute": 44}
